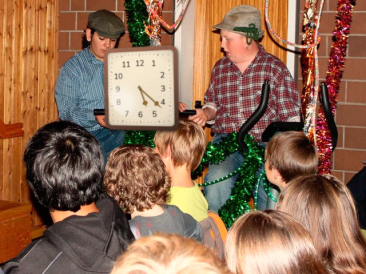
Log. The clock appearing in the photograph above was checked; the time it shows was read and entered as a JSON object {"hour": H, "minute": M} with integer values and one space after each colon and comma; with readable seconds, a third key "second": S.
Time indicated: {"hour": 5, "minute": 22}
